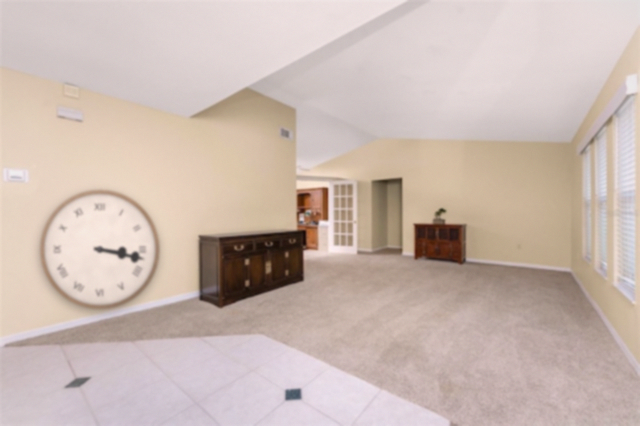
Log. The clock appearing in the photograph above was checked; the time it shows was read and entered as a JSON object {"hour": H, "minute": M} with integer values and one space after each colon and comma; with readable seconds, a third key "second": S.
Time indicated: {"hour": 3, "minute": 17}
